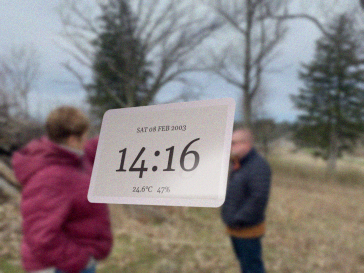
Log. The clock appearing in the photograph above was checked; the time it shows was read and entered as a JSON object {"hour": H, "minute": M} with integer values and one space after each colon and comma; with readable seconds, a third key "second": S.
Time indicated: {"hour": 14, "minute": 16}
